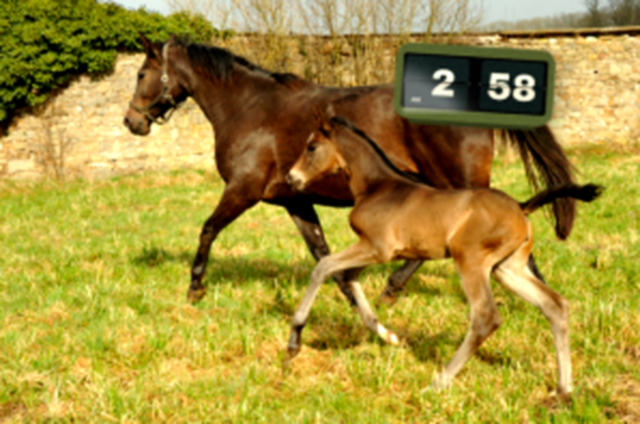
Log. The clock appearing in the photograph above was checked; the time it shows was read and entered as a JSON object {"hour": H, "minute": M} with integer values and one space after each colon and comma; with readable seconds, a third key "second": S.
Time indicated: {"hour": 2, "minute": 58}
